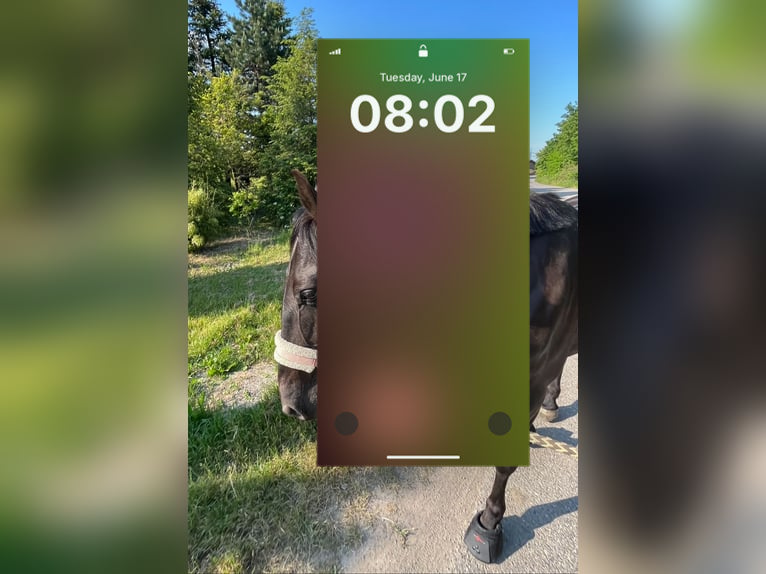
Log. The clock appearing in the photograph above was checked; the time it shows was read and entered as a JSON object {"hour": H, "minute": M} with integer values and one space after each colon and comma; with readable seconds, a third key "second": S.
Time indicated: {"hour": 8, "minute": 2}
